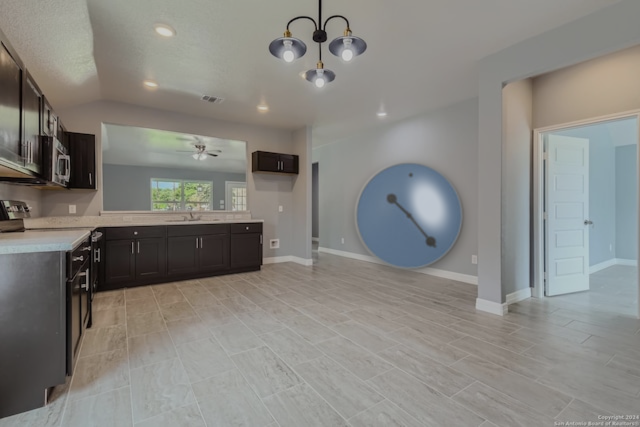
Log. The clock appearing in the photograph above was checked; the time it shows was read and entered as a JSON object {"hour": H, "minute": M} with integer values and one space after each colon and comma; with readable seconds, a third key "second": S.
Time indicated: {"hour": 10, "minute": 23}
